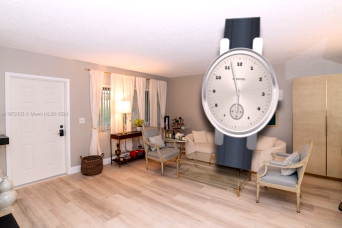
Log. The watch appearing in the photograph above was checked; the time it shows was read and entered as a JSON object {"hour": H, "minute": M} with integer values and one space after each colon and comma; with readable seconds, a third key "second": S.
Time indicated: {"hour": 5, "minute": 57}
